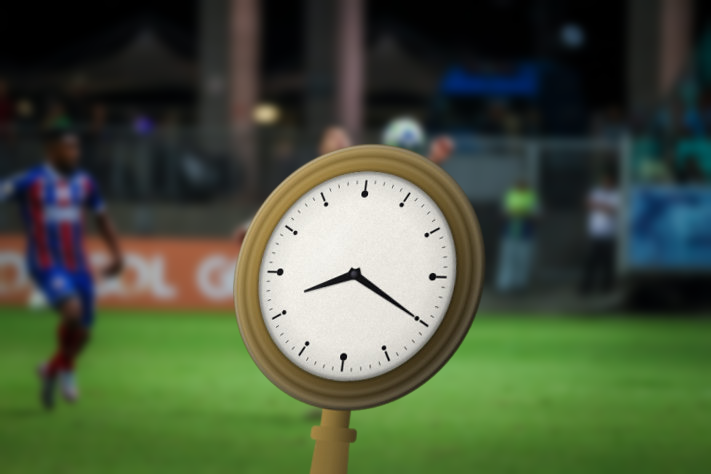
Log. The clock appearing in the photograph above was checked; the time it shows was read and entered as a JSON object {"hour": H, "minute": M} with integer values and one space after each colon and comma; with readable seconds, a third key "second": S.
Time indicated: {"hour": 8, "minute": 20}
